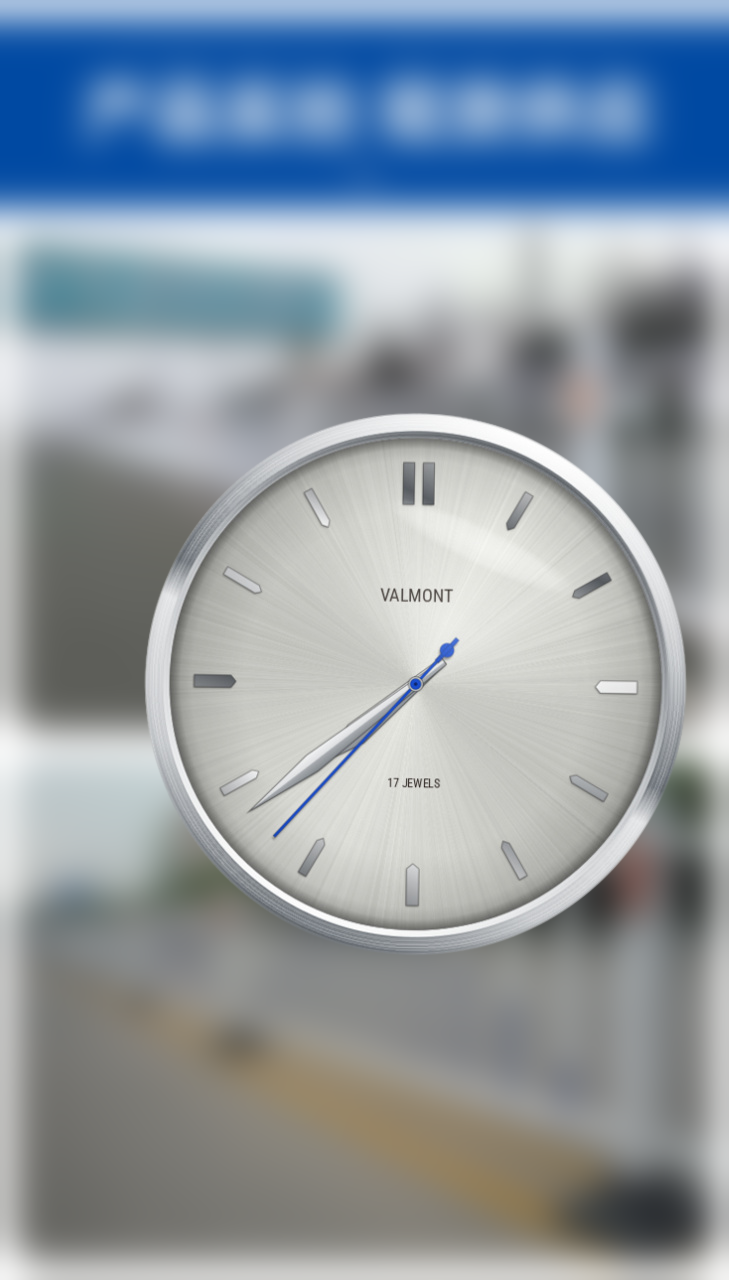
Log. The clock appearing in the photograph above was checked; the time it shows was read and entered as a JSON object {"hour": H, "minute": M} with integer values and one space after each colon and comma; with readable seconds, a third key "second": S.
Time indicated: {"hour": 7, "minute": 38, "second": 37}
